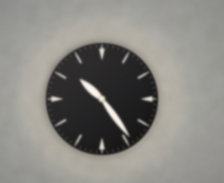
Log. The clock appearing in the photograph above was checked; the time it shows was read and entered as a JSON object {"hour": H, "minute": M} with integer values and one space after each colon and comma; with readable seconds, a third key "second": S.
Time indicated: {"hour": 10, "minute": 24}
